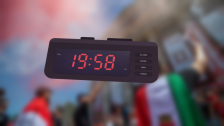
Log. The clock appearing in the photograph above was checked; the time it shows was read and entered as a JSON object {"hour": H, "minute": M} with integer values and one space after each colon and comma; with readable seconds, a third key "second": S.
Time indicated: {"hour": 19, "minute": 58}
